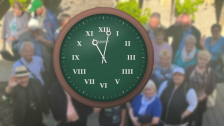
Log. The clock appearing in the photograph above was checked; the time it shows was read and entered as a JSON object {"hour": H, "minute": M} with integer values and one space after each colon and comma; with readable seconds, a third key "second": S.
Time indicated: {"hour": 11, "minute": 2}
